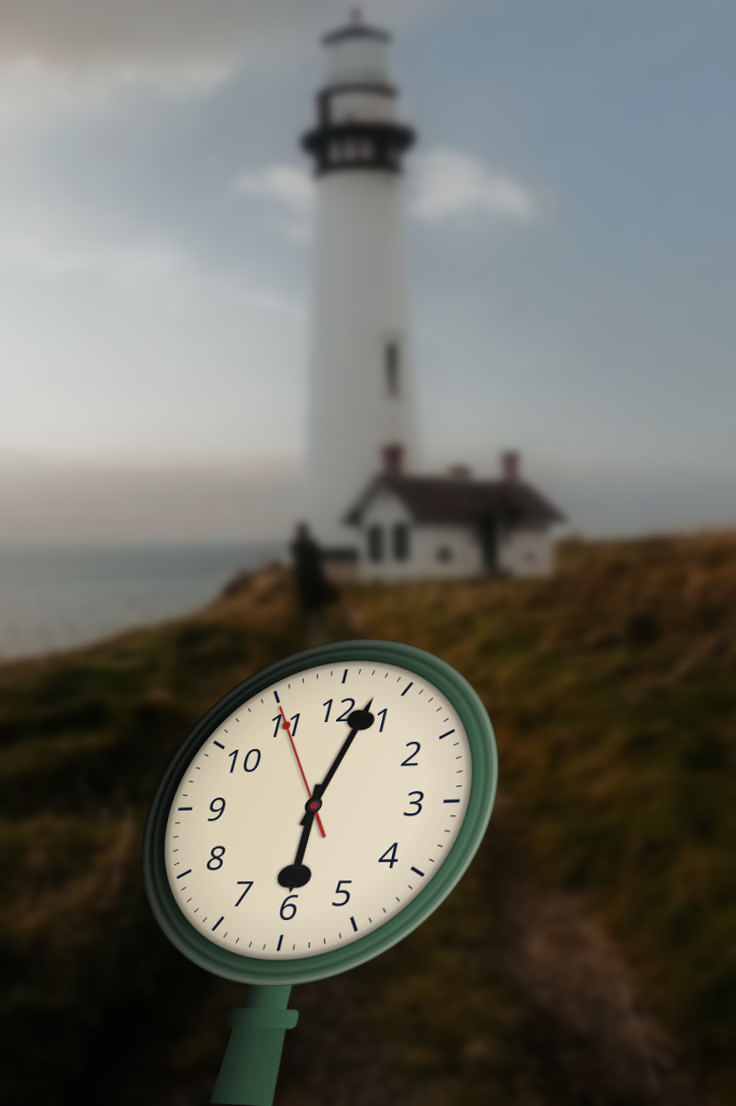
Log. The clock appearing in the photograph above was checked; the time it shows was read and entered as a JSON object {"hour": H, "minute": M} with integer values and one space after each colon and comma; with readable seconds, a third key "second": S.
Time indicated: {"hour": 6, "minute": 2, "second": 55}
